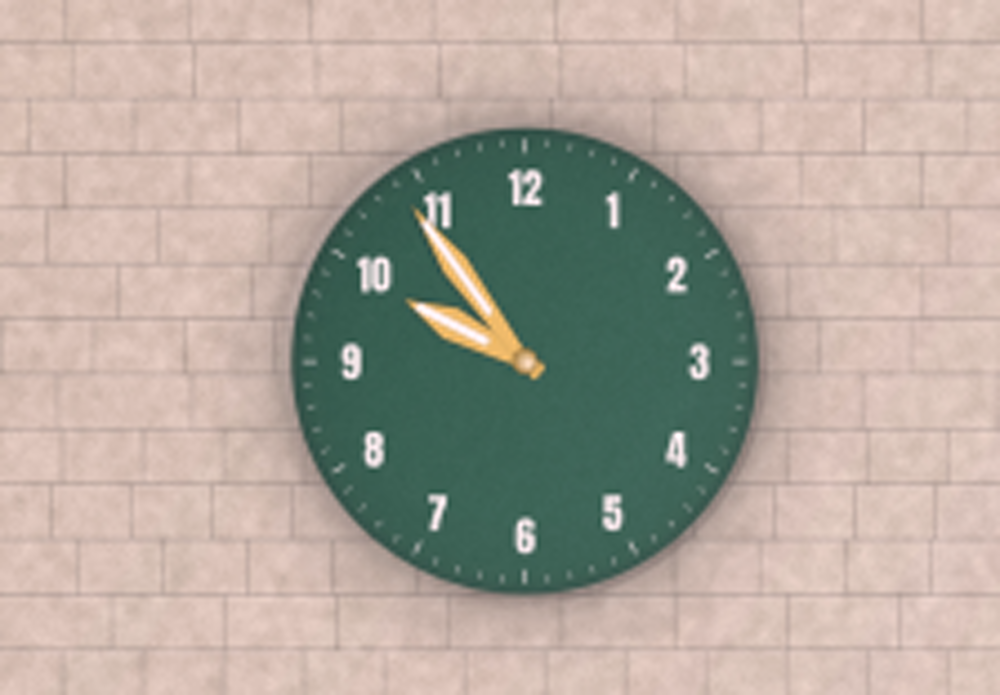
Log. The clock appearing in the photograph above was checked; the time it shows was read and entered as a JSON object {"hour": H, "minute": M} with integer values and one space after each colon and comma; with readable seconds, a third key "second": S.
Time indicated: {"hour": 9, "minute": 54}
